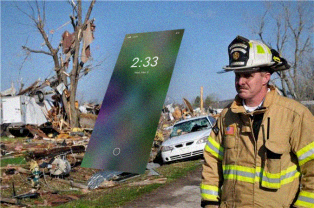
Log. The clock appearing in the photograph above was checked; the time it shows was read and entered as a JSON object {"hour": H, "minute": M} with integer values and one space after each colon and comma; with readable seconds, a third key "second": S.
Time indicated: {"hour": 2, "minute": 33}
